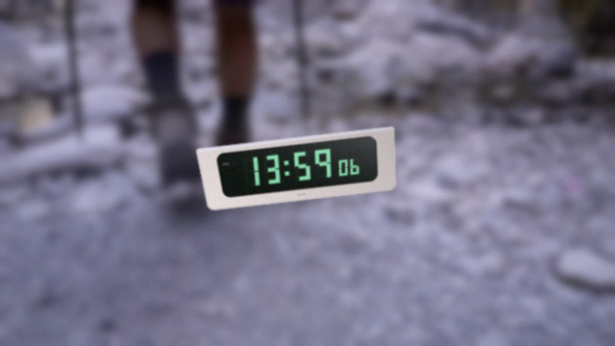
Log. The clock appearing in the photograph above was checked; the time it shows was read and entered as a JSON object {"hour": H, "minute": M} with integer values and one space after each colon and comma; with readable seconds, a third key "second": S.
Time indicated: {"hour": 13, "minute": 59, "second": 6}
